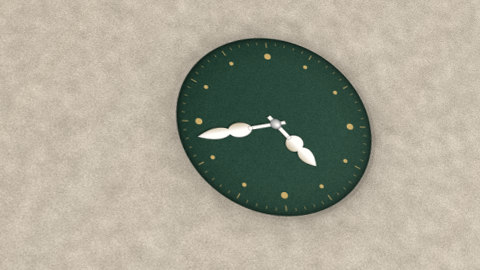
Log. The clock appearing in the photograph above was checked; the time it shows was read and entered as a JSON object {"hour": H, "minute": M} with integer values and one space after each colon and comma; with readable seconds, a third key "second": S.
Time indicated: {"hour": 4, "minute": 43}
